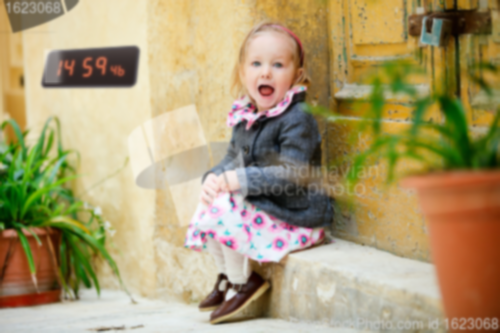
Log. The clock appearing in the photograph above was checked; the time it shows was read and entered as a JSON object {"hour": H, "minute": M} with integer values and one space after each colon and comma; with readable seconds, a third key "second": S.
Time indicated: {"hour": 14, "minute": 59}
